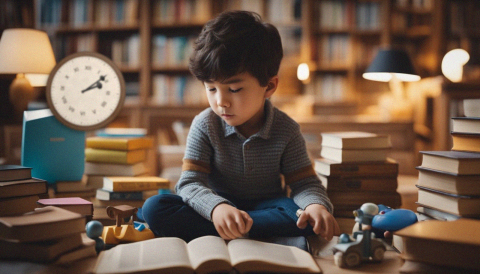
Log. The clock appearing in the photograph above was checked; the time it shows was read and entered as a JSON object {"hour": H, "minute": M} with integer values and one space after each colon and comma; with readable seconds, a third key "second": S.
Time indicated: {"hour": 2, "minute": 8}
